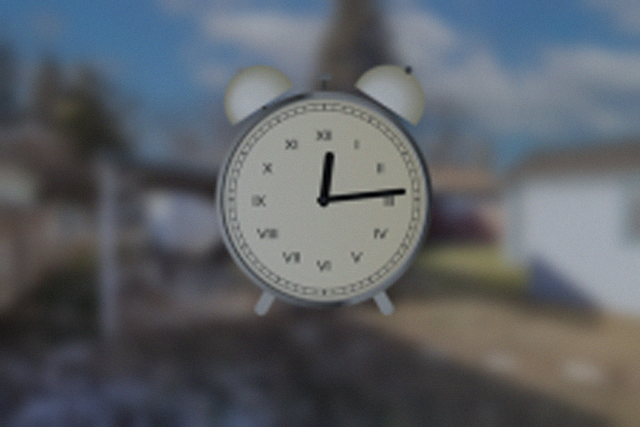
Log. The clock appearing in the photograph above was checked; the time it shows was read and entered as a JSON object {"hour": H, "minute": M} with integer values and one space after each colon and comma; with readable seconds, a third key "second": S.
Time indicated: {"hour": 12, "minute": 14}
